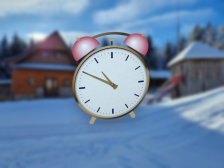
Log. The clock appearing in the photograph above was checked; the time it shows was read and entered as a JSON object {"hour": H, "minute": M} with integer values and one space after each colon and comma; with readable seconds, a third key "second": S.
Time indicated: {"hour": 10, "minute": 50}
